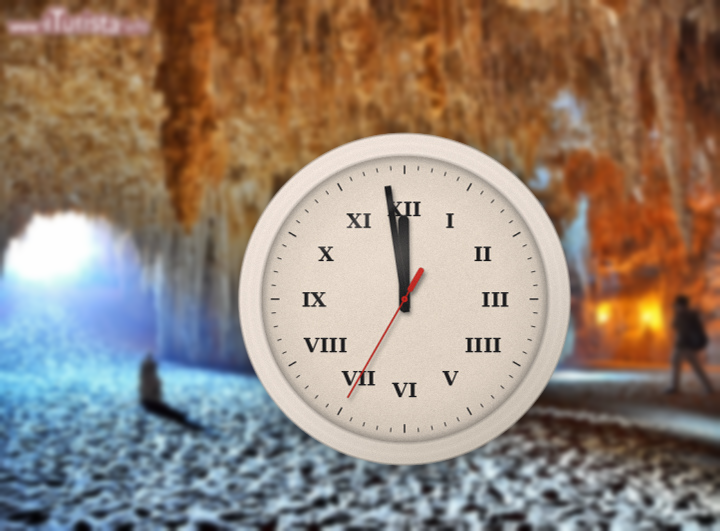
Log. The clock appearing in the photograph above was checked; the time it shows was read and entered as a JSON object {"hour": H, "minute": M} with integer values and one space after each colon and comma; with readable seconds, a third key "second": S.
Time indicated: {"hour": 11, "minute": 58, "second": 35}
